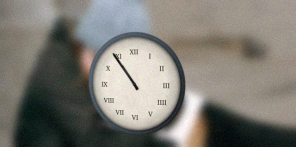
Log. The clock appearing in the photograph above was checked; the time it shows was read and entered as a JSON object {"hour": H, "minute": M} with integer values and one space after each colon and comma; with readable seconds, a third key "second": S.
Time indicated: {"hour": 10, "minute": 54}
